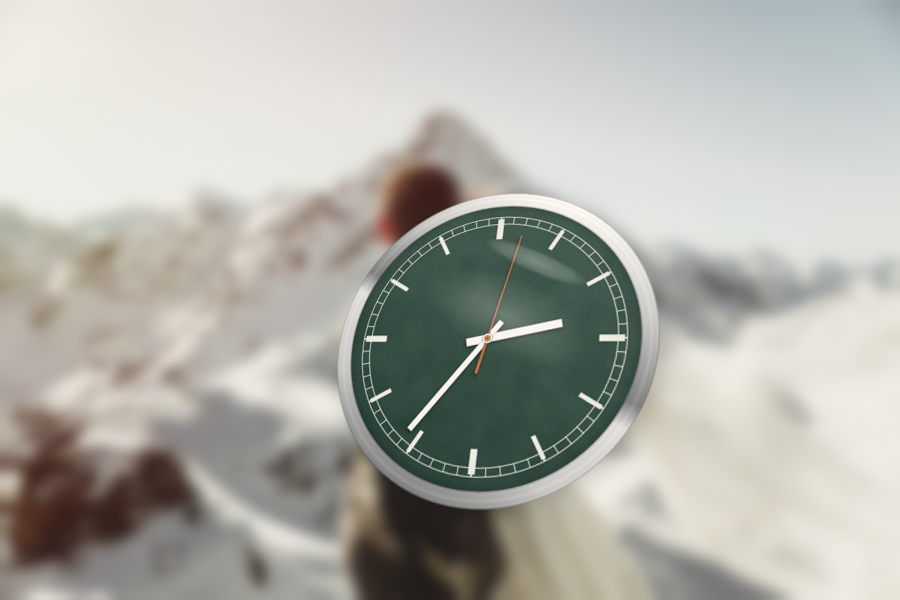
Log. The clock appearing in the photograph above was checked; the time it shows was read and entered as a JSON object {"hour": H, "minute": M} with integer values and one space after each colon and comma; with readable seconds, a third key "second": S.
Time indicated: {"hour": 2, "minute": 36, "second": 2}
